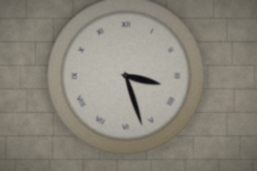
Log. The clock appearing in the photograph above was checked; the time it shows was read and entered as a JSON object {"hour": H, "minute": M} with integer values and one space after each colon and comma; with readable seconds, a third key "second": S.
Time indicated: {"hour": 3, "minute": 27}
